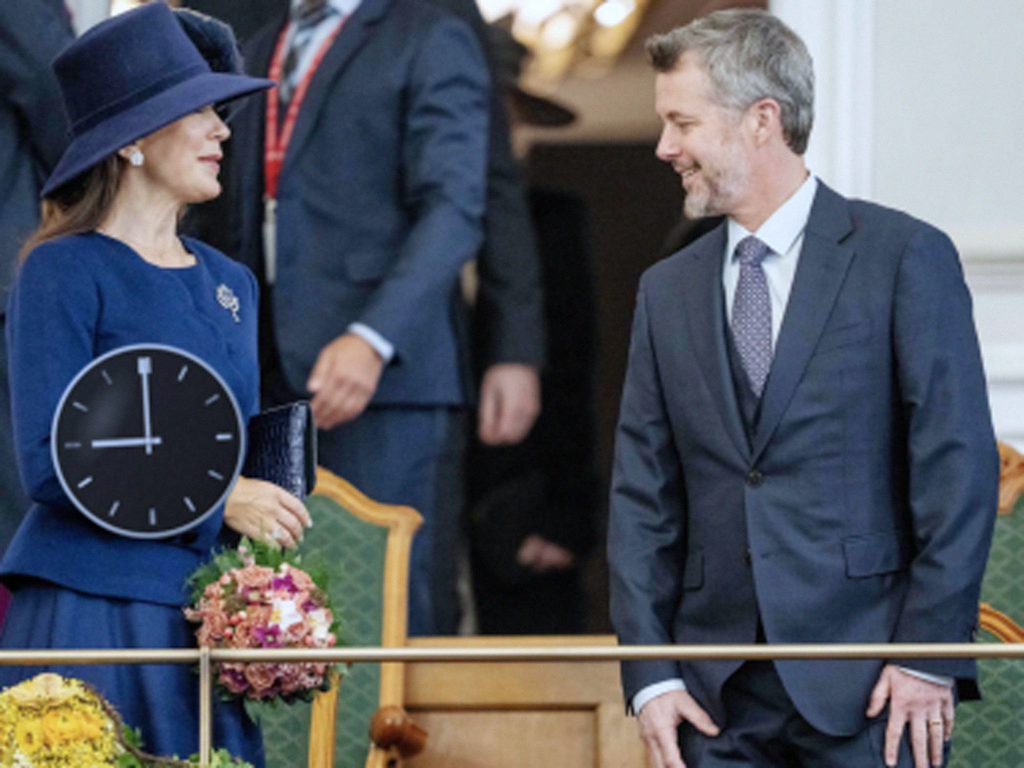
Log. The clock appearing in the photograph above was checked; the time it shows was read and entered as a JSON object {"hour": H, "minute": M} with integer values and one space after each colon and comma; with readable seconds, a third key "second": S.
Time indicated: {"hour": 9, "minute": 0}
